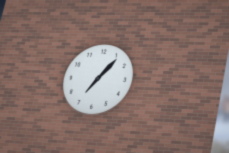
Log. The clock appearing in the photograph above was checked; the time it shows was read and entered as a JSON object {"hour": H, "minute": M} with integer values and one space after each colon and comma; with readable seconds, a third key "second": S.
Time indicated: {"hour": 7, "minute": 6}
